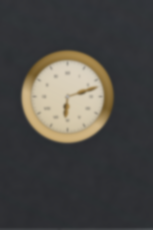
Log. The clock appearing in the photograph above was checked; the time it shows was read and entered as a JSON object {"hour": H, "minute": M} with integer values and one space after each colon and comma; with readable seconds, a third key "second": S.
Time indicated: {"hour": 6, "minute": 12}
